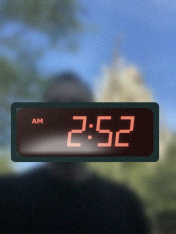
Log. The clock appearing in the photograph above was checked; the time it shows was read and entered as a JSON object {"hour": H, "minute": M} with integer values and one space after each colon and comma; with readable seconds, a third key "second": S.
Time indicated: {"hour": 2, "minute": 52}
